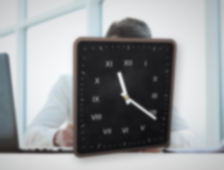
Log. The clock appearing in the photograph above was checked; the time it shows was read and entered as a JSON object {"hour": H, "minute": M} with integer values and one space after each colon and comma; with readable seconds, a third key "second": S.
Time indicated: {"hour": 11, "minute": 21}
